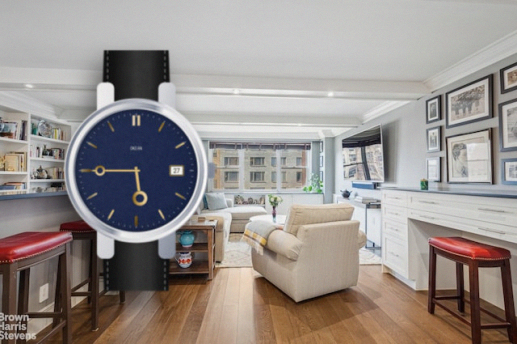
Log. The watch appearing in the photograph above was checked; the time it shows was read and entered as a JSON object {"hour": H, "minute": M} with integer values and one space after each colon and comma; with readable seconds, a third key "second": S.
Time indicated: {"hour": 5, "minute": 45}
